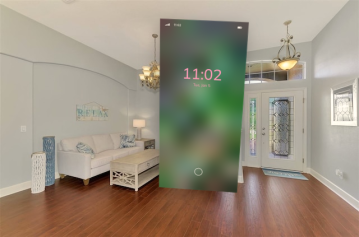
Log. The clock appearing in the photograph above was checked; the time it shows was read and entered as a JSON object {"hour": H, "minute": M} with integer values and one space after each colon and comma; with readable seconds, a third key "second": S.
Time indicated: {"hour": 11, "minute": 2}
